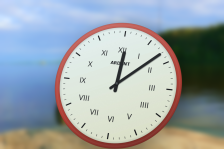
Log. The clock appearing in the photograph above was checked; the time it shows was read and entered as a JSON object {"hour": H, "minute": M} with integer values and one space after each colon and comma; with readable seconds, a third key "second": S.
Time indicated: {"hour": 12, "minute": 8}
